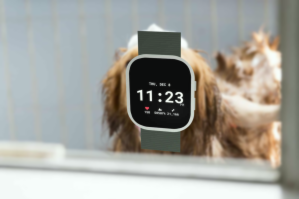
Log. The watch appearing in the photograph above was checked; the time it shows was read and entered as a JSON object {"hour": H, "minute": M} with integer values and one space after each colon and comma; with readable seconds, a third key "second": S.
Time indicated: {"hour": 11, "minute": 23}
